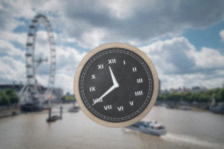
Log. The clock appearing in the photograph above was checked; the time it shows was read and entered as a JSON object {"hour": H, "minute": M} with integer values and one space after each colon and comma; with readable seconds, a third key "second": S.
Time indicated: {"hour": 11, "minute": 40}
